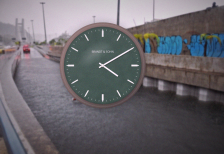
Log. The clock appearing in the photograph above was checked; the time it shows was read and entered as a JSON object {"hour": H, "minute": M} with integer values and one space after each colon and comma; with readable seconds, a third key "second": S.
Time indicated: {"hour": 4, "minute": 10}
